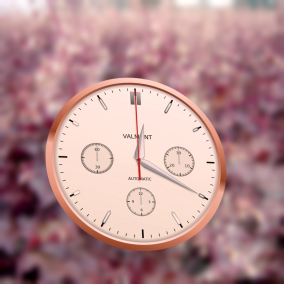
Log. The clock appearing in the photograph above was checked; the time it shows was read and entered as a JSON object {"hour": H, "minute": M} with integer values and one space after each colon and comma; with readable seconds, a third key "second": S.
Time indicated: {"hour": 12, "minute": 20}
